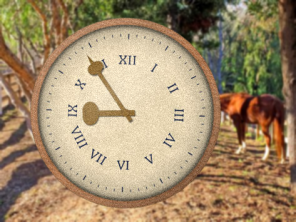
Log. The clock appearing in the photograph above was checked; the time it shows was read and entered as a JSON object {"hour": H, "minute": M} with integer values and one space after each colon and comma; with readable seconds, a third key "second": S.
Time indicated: {"hour": 8, "minute": 54}
